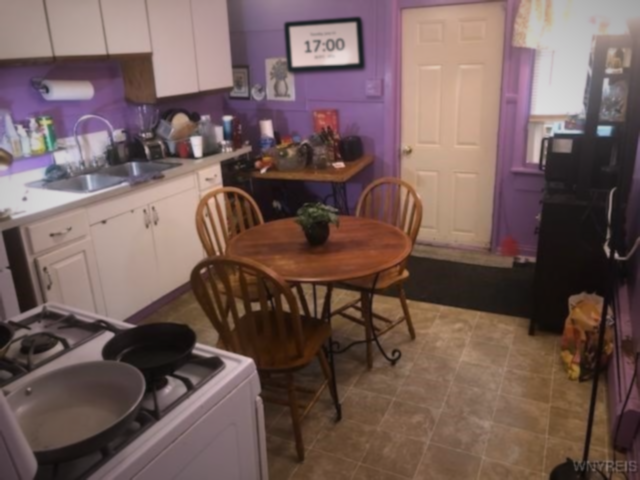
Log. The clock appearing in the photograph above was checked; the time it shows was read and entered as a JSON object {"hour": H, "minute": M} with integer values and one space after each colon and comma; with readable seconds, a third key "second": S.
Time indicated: {"hour": 17, "minute": 0}
